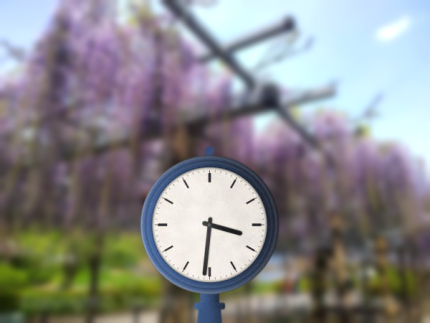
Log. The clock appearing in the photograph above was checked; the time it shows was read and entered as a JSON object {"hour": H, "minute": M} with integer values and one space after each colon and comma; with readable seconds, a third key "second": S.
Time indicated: {"hour": 3, "minute": 31}
